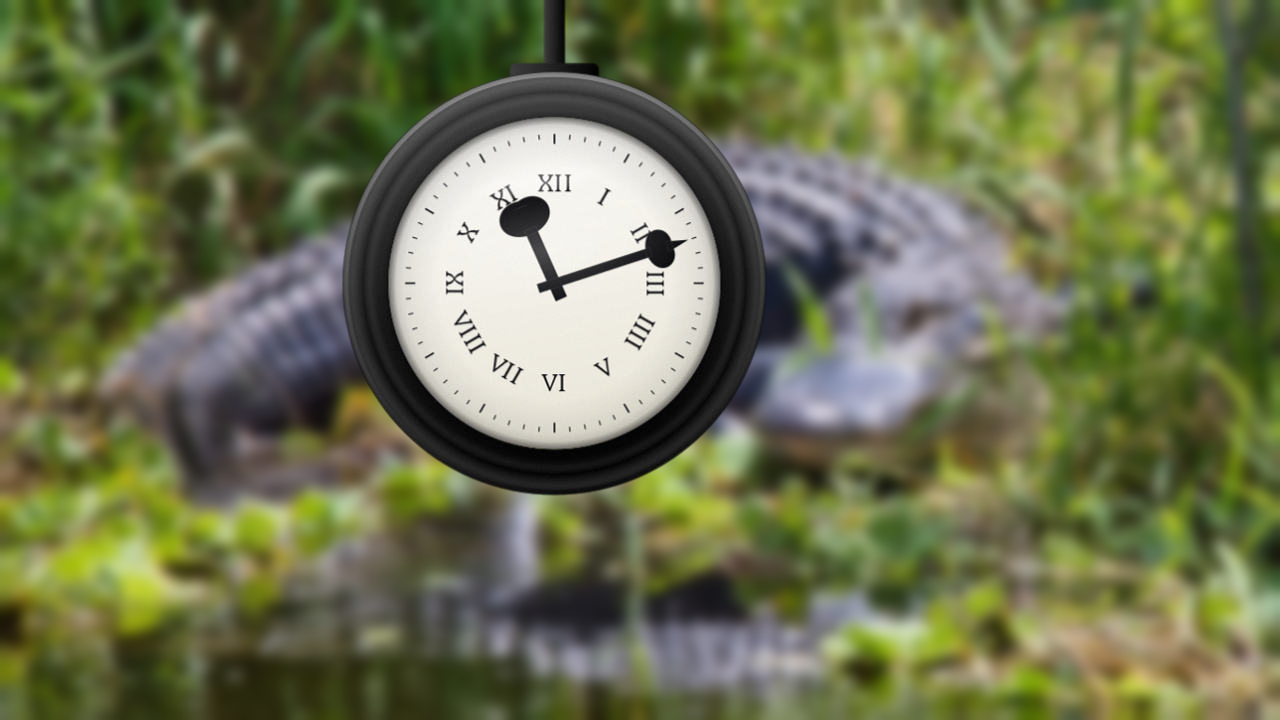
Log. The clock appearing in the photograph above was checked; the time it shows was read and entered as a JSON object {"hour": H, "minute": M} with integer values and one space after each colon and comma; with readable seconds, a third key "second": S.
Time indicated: {"hour": 11, "minute": 12}
